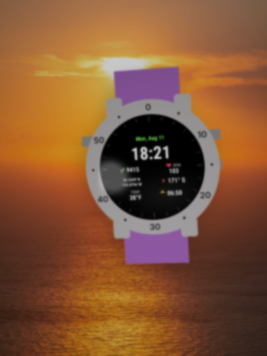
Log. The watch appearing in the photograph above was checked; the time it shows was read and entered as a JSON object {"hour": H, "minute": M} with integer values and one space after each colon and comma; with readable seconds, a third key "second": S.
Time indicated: {"hour": 18, "minute": 21}
